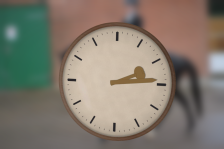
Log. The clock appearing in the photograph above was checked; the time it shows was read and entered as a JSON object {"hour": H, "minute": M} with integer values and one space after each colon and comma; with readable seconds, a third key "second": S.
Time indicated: {"hour": 2, "minute": 14}
